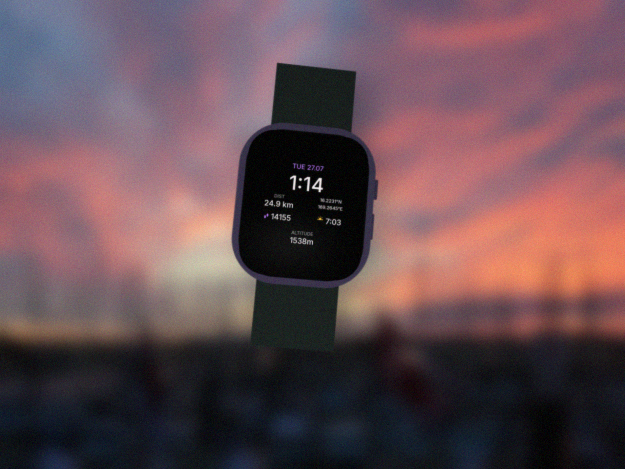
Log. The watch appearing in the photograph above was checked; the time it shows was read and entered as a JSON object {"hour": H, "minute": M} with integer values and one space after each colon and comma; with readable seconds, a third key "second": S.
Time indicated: {"hour": 1, "minute": 14}
